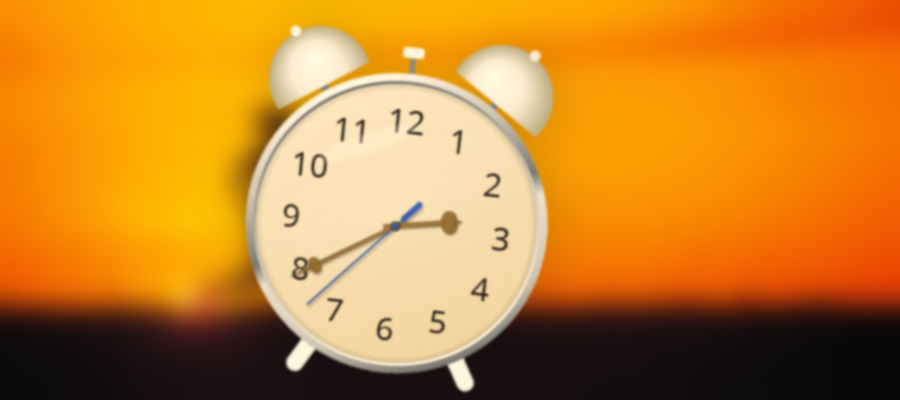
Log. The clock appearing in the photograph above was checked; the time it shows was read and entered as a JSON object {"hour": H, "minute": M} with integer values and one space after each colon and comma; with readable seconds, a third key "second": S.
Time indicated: {"hour": 2, "minute": 39, "second": 37}
